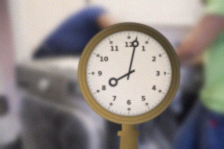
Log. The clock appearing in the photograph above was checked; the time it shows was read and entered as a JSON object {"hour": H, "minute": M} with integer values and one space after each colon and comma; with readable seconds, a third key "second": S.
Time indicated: {"hour": 8, "minute": 2}
